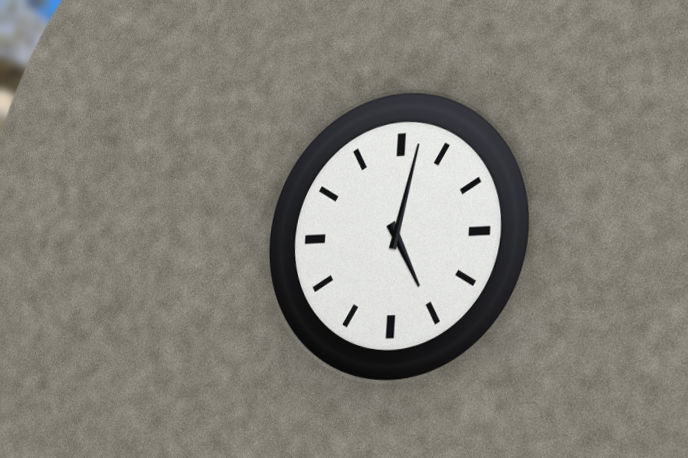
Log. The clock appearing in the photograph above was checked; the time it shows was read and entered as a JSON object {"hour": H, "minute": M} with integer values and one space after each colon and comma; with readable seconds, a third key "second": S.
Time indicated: {"hour": 5, "minute": 2}
